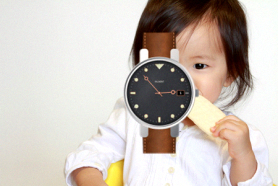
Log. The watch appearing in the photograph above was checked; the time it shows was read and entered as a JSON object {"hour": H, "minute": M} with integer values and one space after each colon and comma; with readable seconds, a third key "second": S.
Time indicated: {"hour": 2, "minute": 53}
